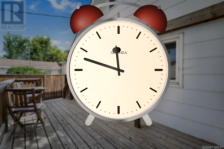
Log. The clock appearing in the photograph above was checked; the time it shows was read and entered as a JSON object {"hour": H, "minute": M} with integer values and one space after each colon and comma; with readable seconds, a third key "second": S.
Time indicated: {"hour": 11, "minute": 48}
